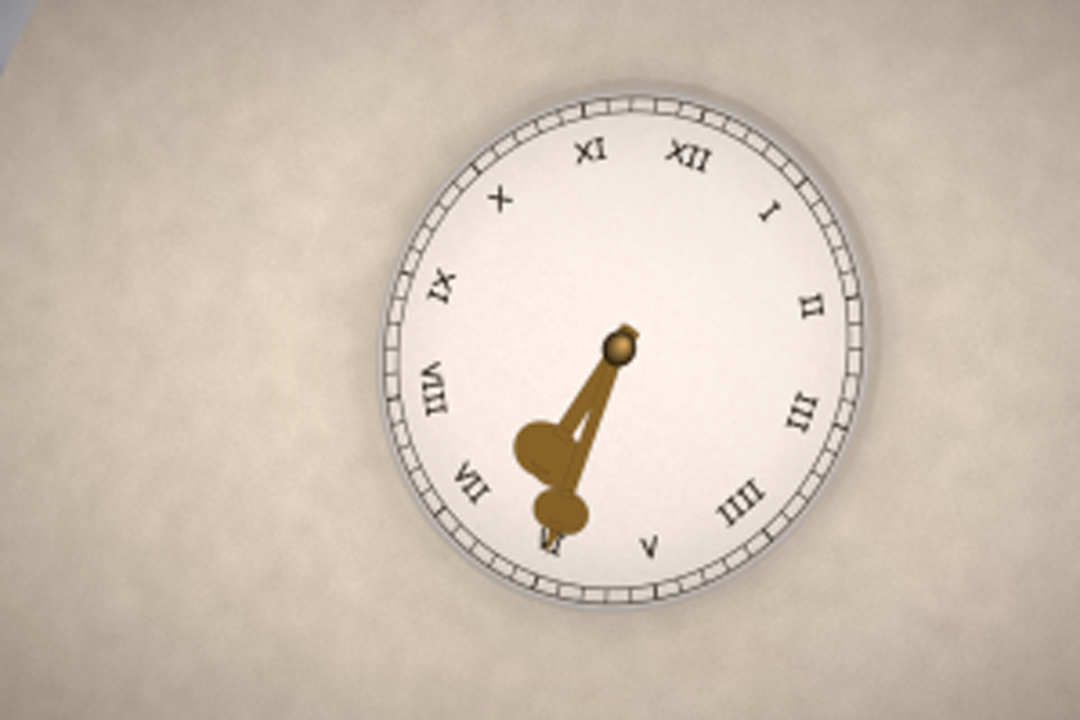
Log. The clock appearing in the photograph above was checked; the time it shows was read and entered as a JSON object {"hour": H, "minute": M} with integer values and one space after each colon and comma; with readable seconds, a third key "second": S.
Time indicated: {"hour": 6, "minute": 30}
